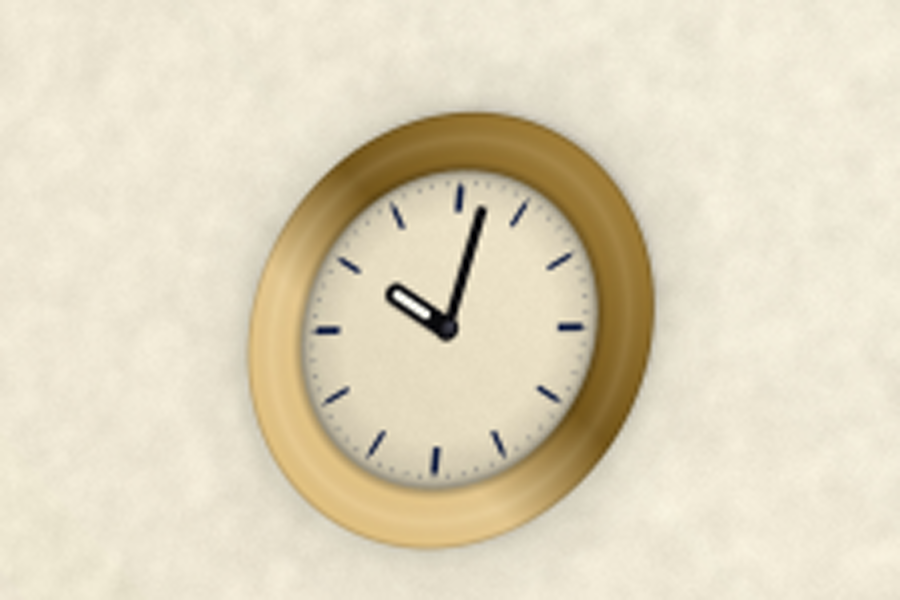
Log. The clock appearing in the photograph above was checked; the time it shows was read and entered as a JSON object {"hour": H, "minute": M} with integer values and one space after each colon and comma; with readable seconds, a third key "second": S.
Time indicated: {"hour": 10, "minute": 2}
